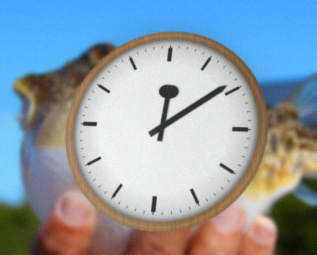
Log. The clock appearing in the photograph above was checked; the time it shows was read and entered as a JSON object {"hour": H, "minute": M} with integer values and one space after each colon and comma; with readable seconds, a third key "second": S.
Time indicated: {"hour": 12, "minute": 9}
